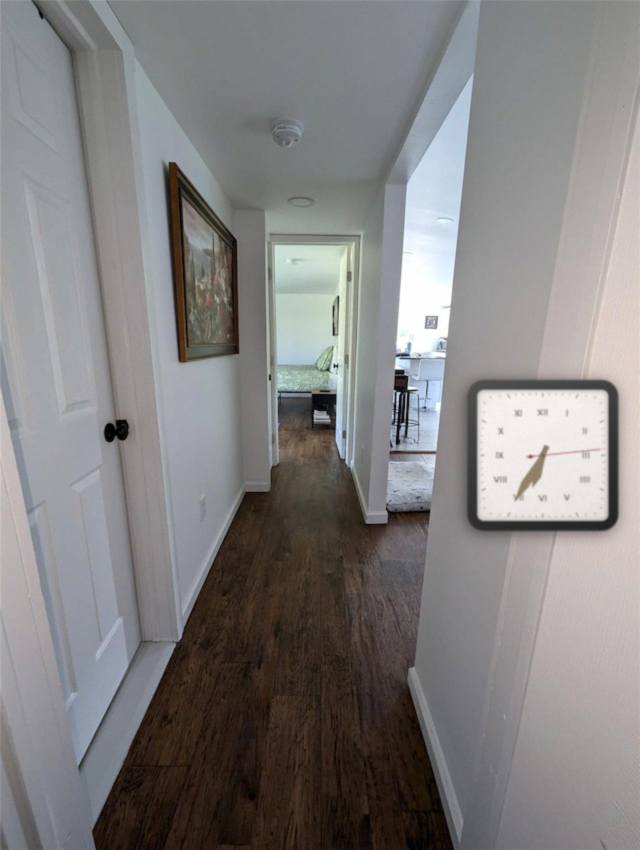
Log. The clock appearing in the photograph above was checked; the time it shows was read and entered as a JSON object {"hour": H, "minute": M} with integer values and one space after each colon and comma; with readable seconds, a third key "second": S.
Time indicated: {"hour": 6, "minute": 35, "second": 14}
